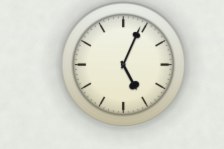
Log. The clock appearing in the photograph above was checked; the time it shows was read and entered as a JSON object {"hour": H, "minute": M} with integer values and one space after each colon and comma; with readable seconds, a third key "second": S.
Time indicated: {"hour": 5, "minute": 4}
